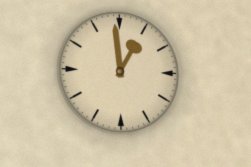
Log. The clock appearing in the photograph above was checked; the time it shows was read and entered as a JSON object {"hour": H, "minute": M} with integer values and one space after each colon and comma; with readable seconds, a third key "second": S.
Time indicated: {"hour": 12, "minute": 59}
